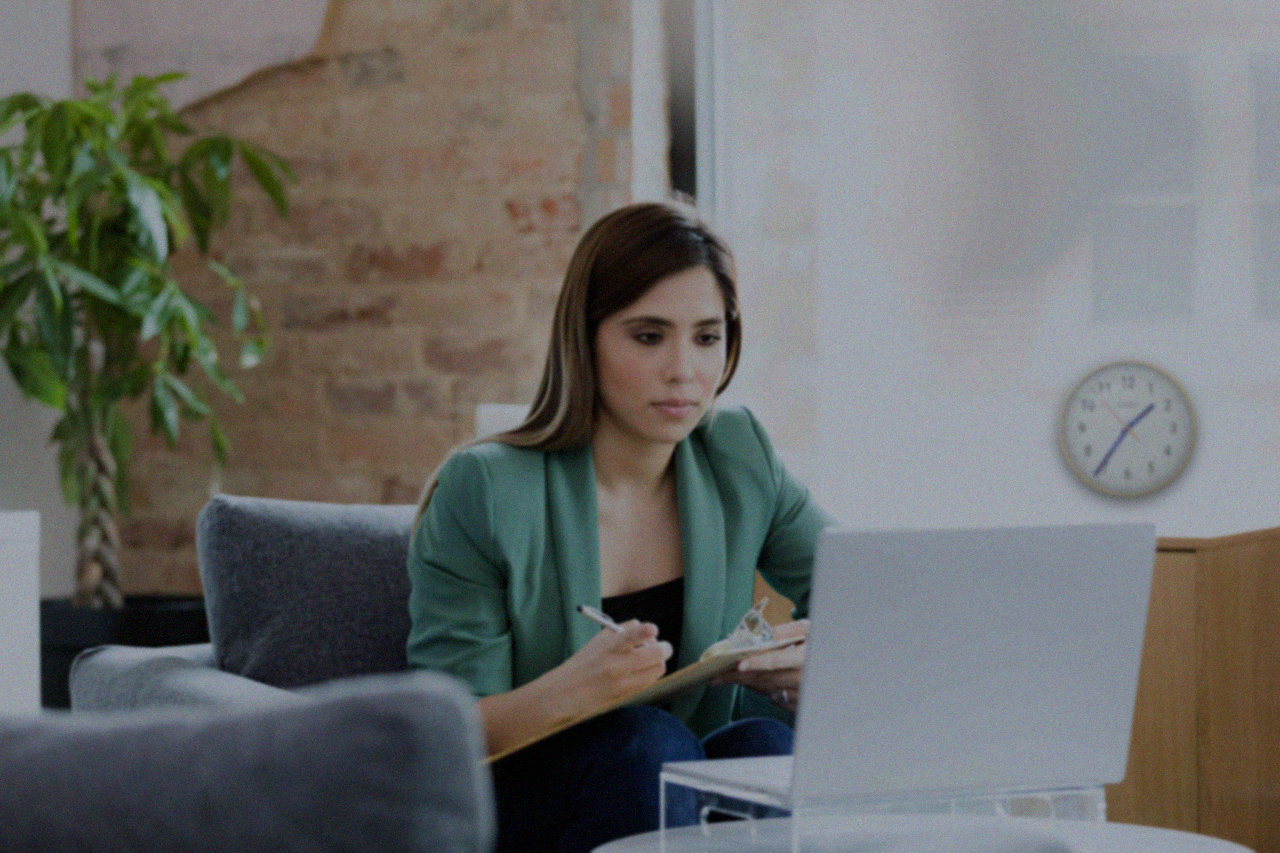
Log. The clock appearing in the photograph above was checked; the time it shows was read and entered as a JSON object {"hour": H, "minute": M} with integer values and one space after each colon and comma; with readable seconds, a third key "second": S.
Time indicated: {"hour": 1, "minute": 35, "second": 53}
